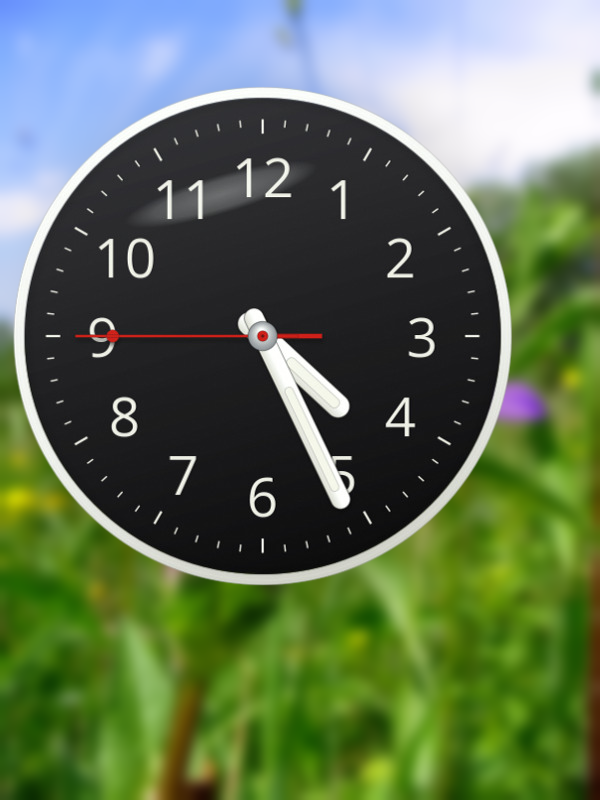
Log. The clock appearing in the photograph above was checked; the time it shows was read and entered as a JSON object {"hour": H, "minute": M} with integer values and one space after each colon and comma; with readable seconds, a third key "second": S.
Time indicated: {"hour": 4, "minute": 25, "second": 45}
